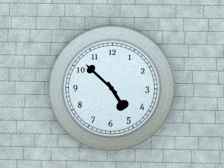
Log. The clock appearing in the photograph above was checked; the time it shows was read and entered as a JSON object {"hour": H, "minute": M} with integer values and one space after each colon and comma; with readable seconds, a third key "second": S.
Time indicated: {"hour": 4, "minute": 52}
